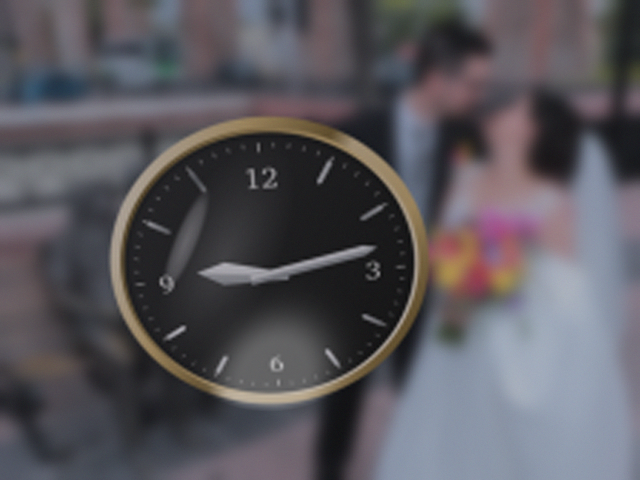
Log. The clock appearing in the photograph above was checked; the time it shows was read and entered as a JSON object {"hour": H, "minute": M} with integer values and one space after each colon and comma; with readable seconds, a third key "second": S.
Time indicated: {"hour": 9, "minute": 13}
